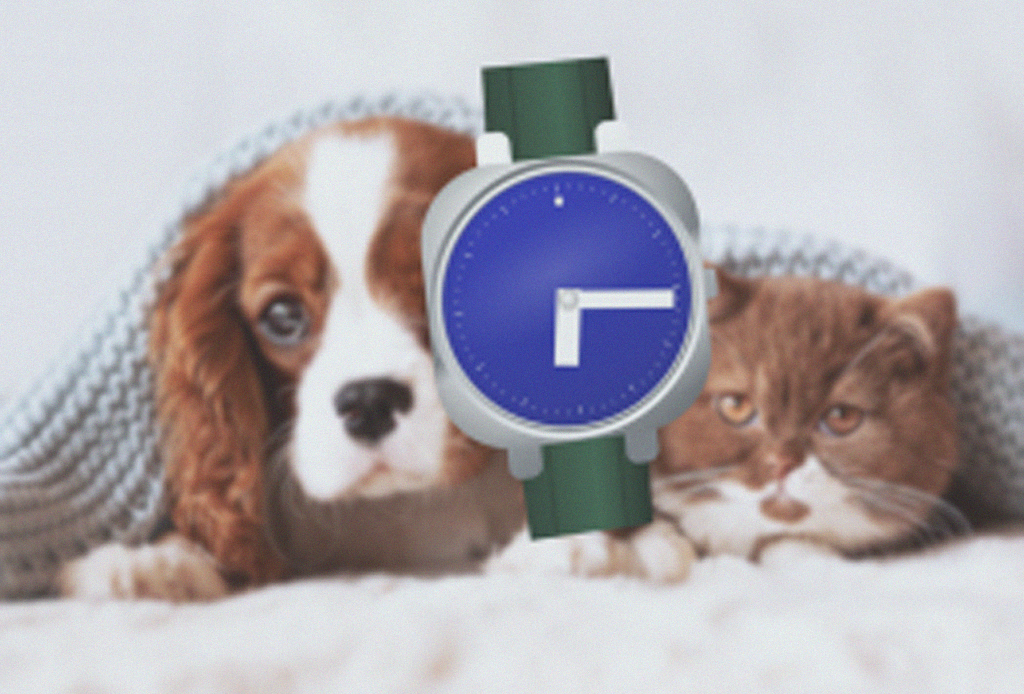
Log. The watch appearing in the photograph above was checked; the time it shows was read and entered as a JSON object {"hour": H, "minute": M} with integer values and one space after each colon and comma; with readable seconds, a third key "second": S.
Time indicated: {"hour": 6, "minute": 16}
